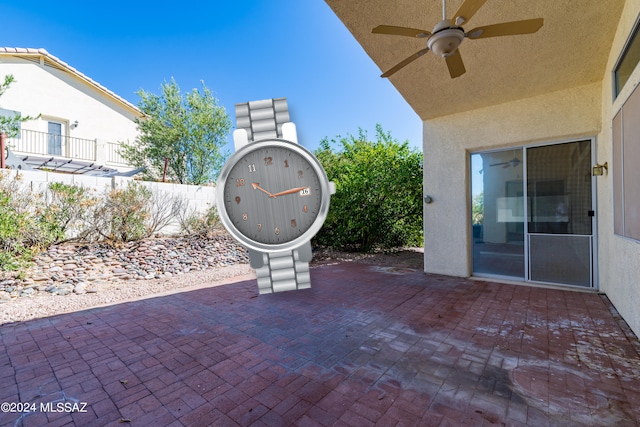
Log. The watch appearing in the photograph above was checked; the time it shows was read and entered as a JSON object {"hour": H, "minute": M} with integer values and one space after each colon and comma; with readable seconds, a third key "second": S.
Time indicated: {"hour": 10, "minute": 14}
